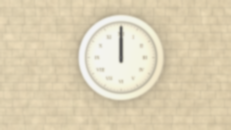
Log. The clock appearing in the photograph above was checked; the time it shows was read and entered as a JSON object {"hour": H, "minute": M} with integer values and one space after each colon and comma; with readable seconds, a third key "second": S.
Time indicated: {"hour": 12, "minute": 0}
